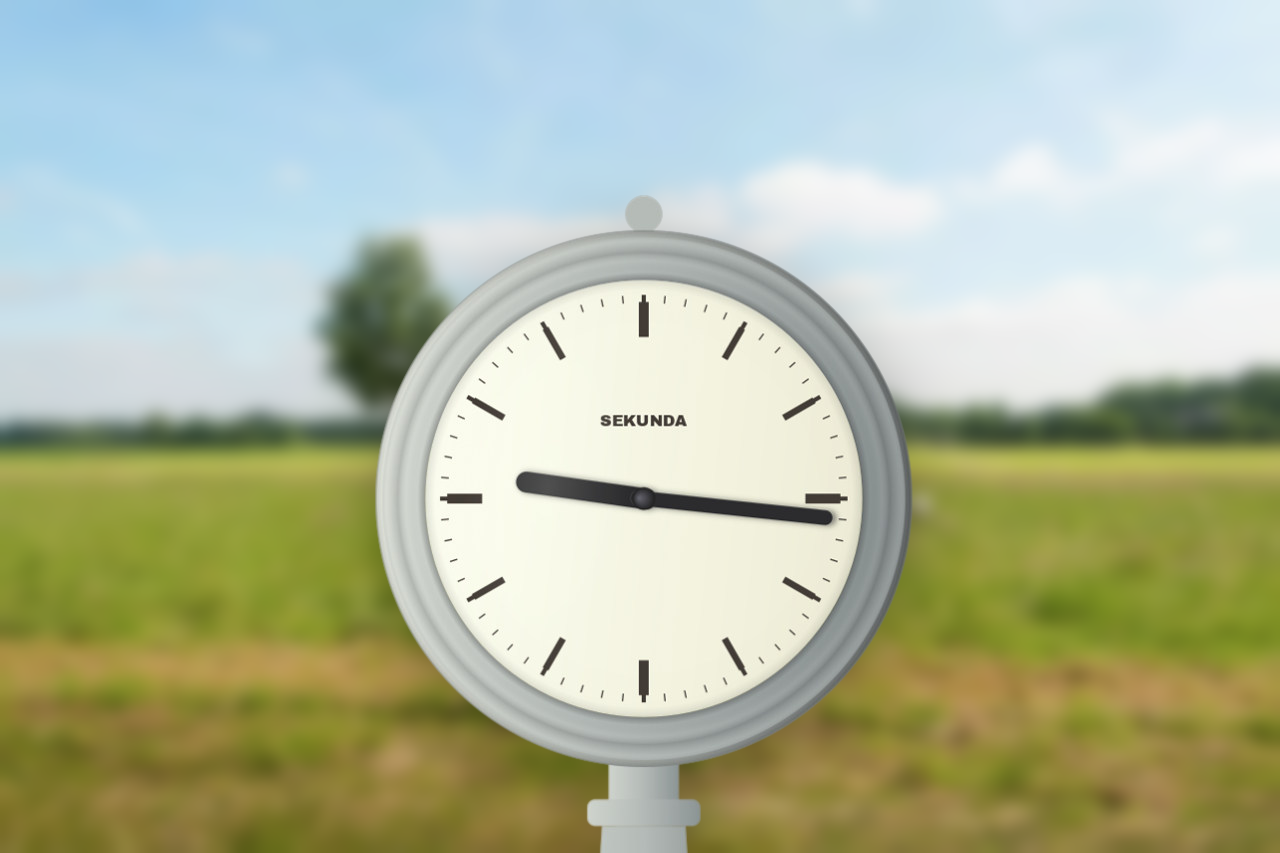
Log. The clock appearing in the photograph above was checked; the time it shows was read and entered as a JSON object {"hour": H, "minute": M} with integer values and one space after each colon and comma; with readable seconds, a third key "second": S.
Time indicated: {"hour": 9, "minute": 16}
